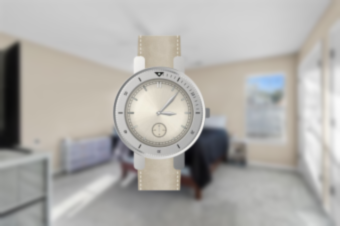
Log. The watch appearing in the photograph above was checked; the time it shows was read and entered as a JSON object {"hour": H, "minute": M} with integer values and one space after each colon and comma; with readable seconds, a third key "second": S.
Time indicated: {"hour": 3, "minute": 7}
